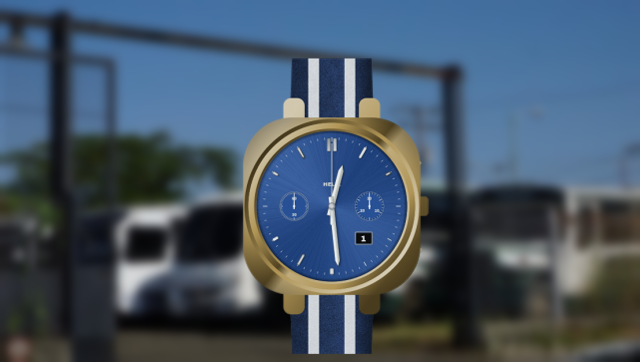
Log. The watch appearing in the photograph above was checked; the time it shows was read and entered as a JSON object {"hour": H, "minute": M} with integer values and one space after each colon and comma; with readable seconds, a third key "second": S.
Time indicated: {"hour": 12, "minute": 29}
